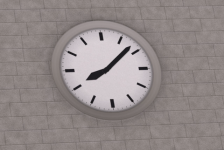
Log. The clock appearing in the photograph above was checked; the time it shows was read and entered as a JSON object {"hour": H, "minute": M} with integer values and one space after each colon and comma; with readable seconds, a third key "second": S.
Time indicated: {"hour": 8, "minute": 8}
